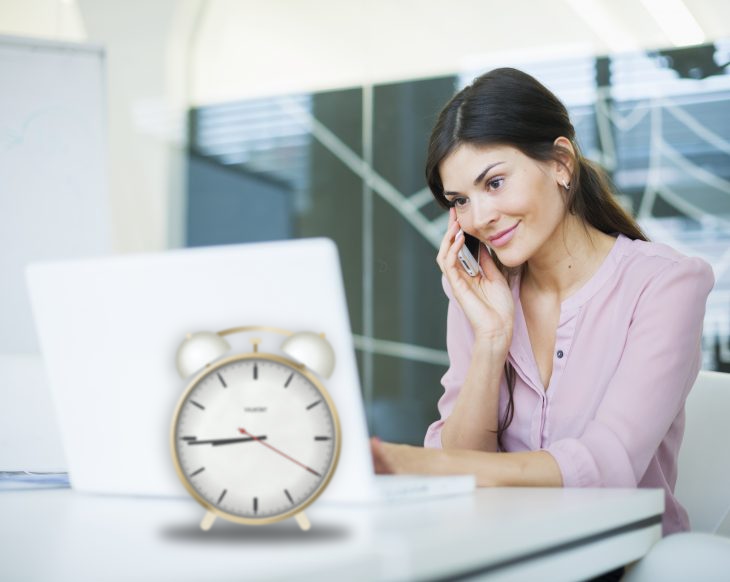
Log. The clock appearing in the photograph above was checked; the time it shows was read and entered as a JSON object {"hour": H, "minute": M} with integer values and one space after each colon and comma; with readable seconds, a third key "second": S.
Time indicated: {"hour": 8, "minute": 44, "second": 20}
